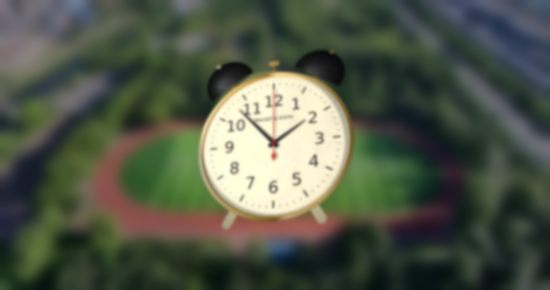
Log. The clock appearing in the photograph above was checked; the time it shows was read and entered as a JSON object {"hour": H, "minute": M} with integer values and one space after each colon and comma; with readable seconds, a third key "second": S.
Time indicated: {"hour": 1, "minute": 53, "second": 0}
